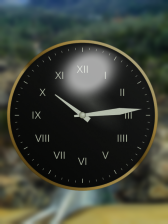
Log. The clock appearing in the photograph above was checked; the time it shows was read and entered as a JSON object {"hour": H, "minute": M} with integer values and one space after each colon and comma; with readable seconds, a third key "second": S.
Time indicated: {"hour": 10, "minute": 14}
